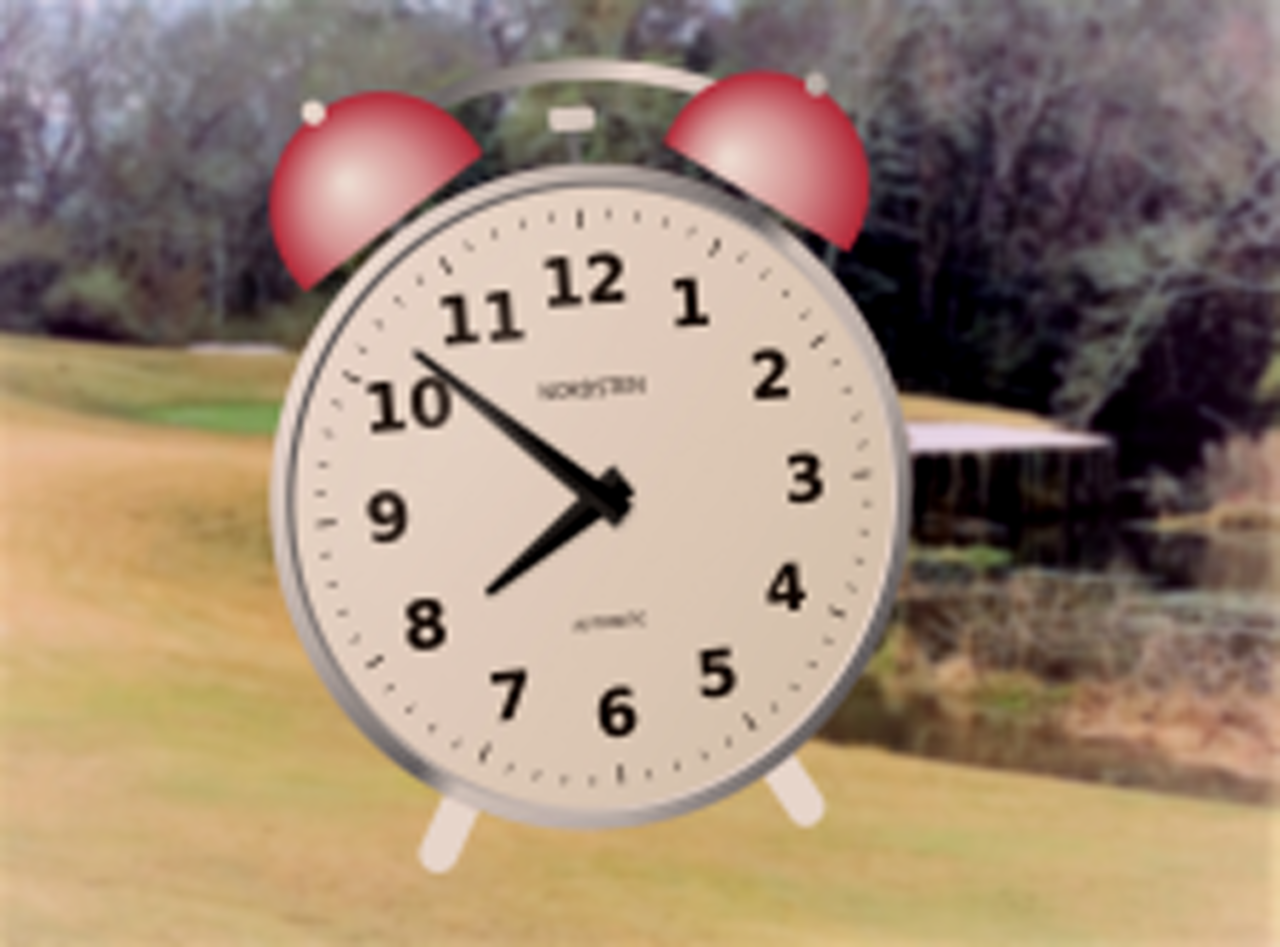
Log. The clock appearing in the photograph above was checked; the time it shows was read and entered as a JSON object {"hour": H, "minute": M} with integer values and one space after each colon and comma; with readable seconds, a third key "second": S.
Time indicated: {"hour": 7, "minute": 52}
